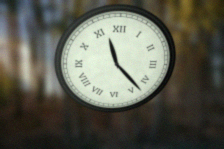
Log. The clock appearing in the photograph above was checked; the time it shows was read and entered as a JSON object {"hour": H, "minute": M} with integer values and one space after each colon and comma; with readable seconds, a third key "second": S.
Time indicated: {"hour": 11, "minute": 23}
